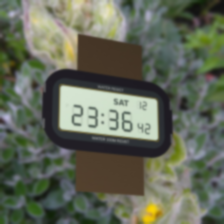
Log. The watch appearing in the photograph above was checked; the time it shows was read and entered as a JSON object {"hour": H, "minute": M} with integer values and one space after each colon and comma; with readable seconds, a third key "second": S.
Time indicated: {"hour": 23, "minute": 36}
